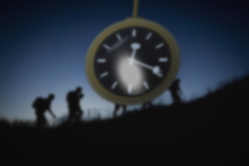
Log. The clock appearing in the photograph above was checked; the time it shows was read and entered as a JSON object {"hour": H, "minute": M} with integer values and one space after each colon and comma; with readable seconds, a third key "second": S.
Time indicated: {"hour": 12, "minute": 19}
